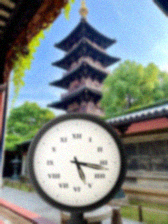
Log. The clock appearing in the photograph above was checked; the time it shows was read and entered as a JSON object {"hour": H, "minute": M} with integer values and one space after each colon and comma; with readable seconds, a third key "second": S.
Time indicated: {"hour": 5, "minute": 17}
